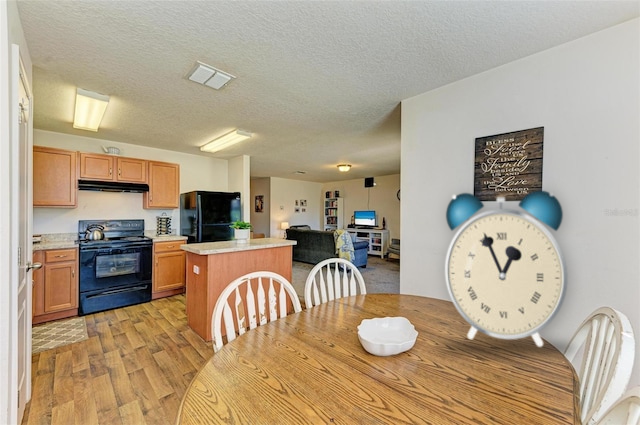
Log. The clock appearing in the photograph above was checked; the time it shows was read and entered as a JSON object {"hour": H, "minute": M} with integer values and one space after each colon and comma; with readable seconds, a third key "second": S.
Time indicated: {"hour": 12, "minute": 56}
